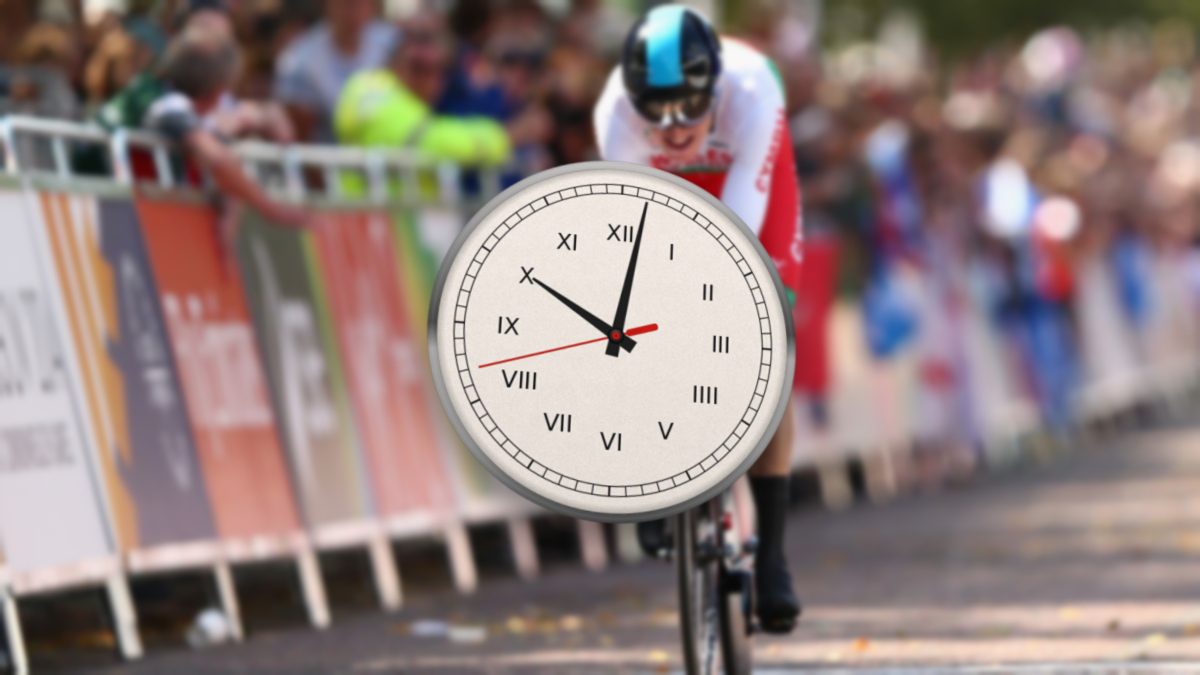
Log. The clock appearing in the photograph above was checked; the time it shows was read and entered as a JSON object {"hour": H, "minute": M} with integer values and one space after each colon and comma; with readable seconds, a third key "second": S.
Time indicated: {"hour": 10, "minute": 1, "second": 42}
